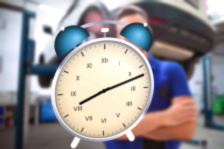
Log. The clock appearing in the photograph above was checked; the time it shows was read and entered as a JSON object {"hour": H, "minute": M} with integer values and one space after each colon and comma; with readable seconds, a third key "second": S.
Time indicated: {"hour": 8, "minute": 12}
